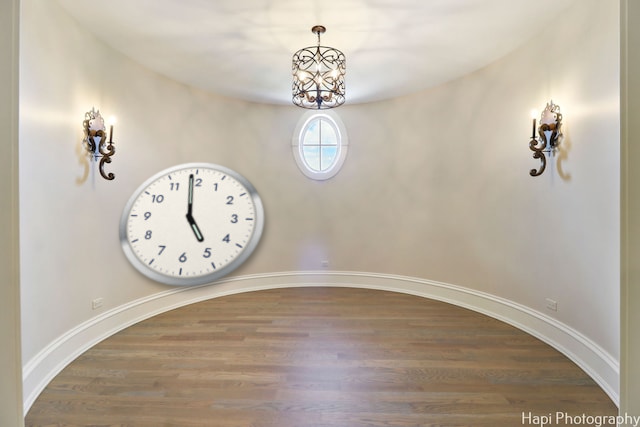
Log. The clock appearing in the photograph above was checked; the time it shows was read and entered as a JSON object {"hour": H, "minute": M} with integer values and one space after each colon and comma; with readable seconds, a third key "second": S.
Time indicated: {"hour": 4, "minute": 59}
